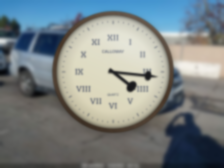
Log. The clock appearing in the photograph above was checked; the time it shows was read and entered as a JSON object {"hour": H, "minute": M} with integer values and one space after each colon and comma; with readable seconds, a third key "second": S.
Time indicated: {"hour": 4, "minute": 16}
